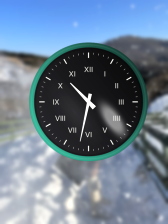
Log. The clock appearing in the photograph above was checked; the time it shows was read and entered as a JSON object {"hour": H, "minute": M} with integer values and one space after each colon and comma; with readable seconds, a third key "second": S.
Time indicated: {"hour": 10, "minute": 32}
